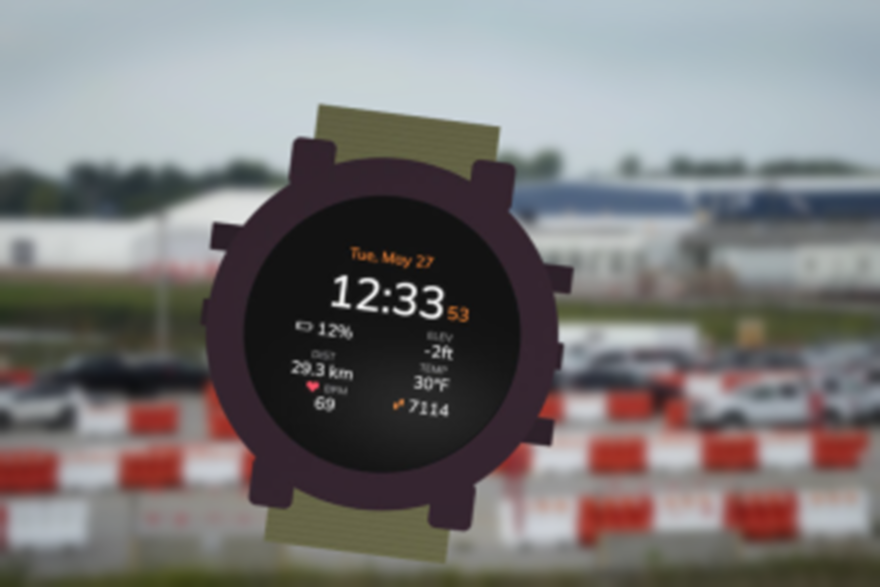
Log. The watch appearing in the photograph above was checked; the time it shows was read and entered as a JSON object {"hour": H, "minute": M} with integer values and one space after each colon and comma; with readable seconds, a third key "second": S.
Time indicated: {"hour": 12, "minute": 33}
